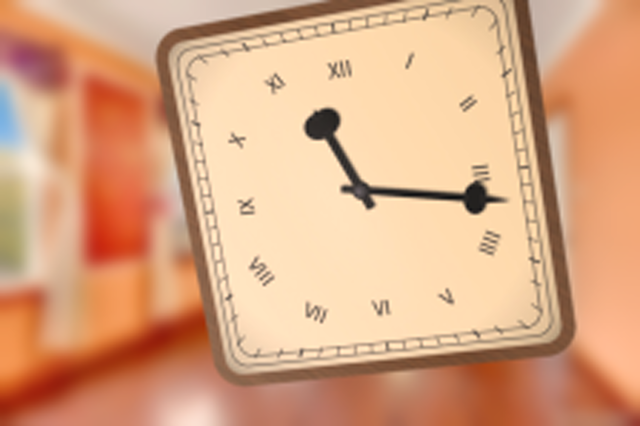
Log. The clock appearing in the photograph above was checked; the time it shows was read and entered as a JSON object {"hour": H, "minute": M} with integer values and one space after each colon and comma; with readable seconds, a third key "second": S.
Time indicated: {"hour": 11, "minute": 17}
